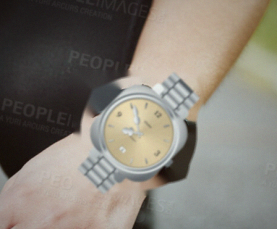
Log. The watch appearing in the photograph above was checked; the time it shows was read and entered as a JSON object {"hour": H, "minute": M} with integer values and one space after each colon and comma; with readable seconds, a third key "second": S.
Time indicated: {"hour": 7, "minute": 51}
